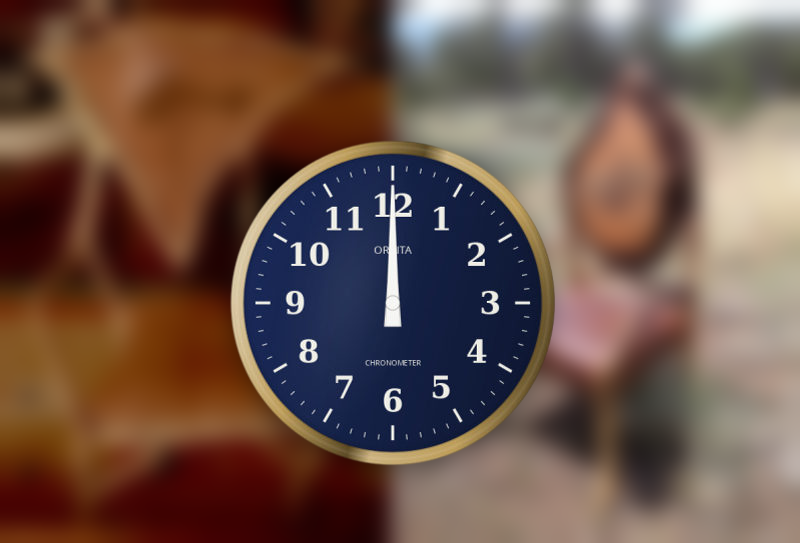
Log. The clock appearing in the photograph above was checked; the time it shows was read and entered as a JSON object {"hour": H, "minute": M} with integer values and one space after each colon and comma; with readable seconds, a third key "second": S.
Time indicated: {"hour": 12, "minute": 0}
